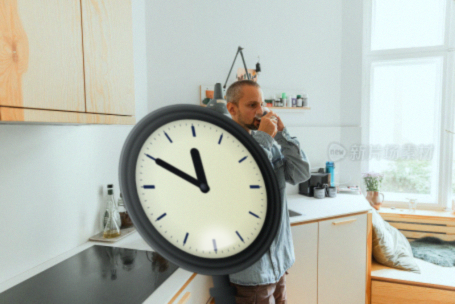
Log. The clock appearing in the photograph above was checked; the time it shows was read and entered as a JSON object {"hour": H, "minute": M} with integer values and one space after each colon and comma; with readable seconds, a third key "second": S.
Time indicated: {"hour": 11, "minute": 50}
